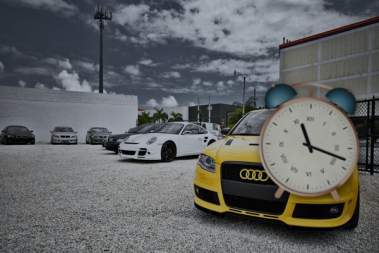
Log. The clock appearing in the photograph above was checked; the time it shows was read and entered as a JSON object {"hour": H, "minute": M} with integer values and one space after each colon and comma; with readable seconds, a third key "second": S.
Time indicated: {"hour": 11, "minute": 18}
